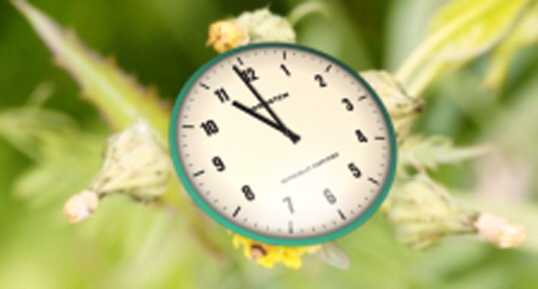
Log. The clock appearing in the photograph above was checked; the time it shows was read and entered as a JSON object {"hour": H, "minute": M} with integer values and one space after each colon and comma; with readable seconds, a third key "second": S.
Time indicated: {"hour": 10, "minute": 59}
